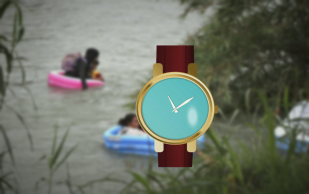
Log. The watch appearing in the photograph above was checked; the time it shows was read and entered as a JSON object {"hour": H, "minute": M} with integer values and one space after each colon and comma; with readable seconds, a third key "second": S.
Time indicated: {"hour": 11, "minute": 9}
